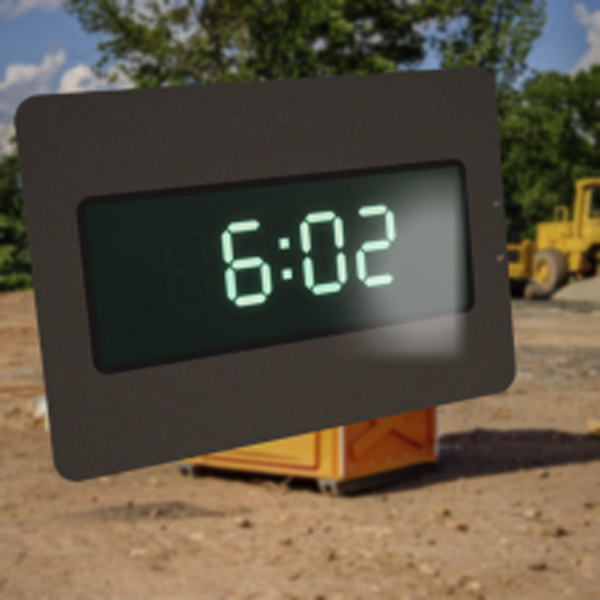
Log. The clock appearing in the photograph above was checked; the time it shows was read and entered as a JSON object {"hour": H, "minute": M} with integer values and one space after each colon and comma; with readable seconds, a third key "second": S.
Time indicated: {"hour": 6, "minute": 2}
